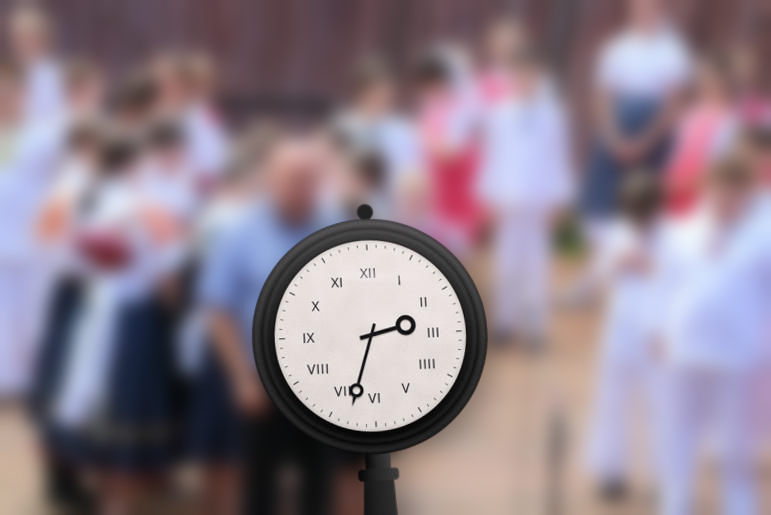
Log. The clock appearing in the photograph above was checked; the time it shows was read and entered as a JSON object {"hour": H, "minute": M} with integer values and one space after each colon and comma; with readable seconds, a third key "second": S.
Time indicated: {"hour": 2, "minute": 33}
